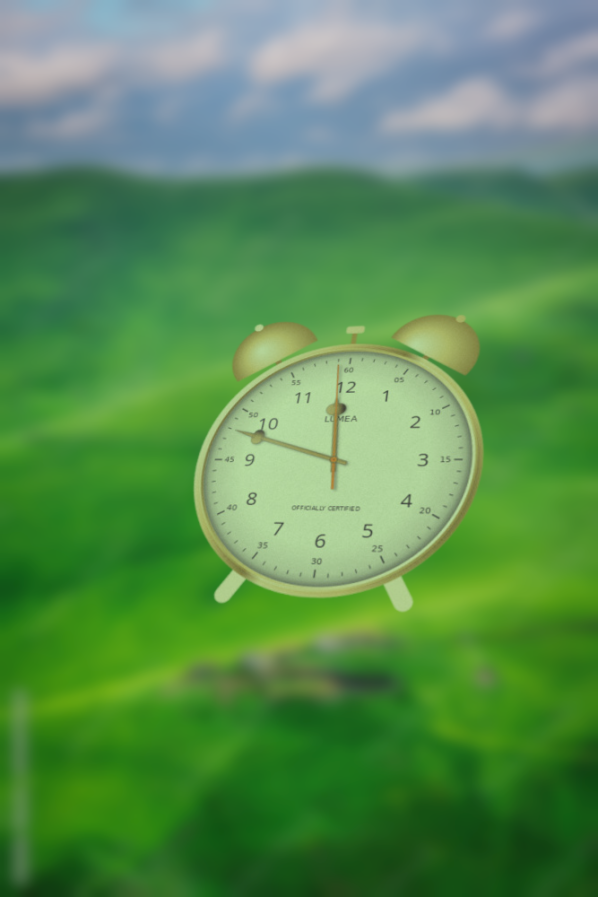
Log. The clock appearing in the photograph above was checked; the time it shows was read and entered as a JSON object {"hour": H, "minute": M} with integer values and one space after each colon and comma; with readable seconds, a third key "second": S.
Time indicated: {"hour": 11, "minute": 47, "second": 59}
